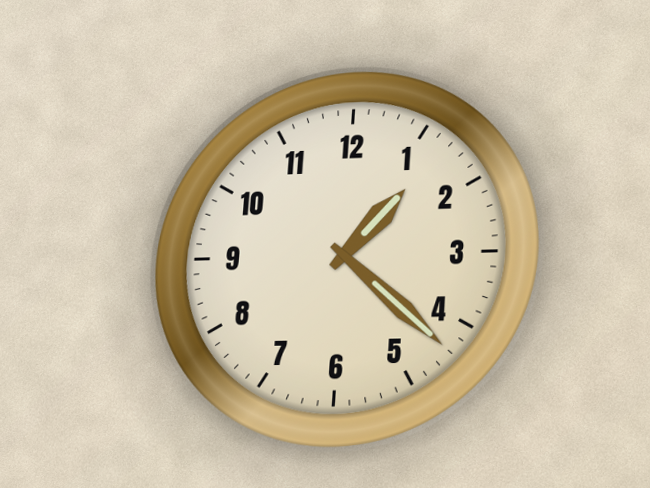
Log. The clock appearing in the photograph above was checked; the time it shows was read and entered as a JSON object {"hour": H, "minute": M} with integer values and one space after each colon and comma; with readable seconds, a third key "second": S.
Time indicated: {"hour": 1, "minute": 22}
